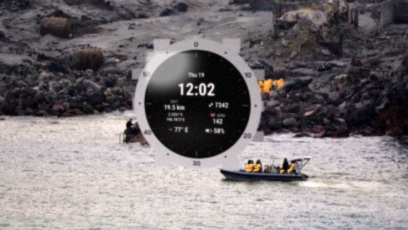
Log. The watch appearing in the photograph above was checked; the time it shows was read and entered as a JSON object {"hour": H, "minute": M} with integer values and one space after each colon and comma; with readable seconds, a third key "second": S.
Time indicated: {"hour": 12, "minute": 2}
